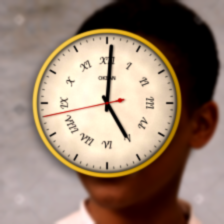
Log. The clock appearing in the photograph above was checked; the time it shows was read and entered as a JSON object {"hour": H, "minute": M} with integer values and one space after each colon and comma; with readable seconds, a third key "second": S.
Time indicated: {"hour": 5, "minute": 0, "second": 43}
